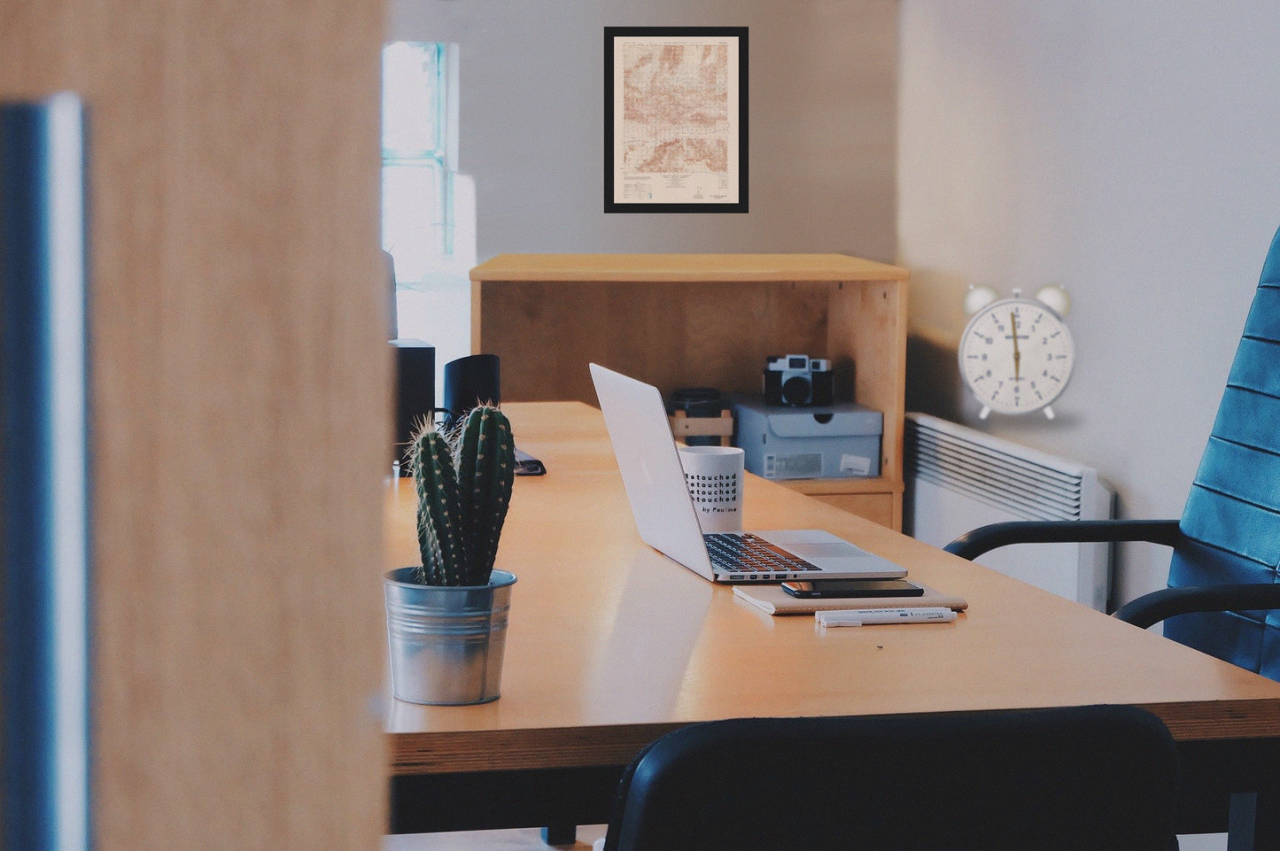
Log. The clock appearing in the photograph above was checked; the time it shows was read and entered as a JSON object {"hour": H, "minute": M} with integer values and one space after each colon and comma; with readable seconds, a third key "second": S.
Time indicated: {"hour": 5, "minute": 59}
